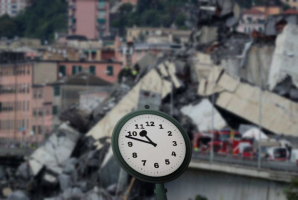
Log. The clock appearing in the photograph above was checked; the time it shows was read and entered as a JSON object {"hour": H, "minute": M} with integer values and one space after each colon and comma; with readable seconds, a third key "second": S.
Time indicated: {"hour": 10, "minute": 48}
